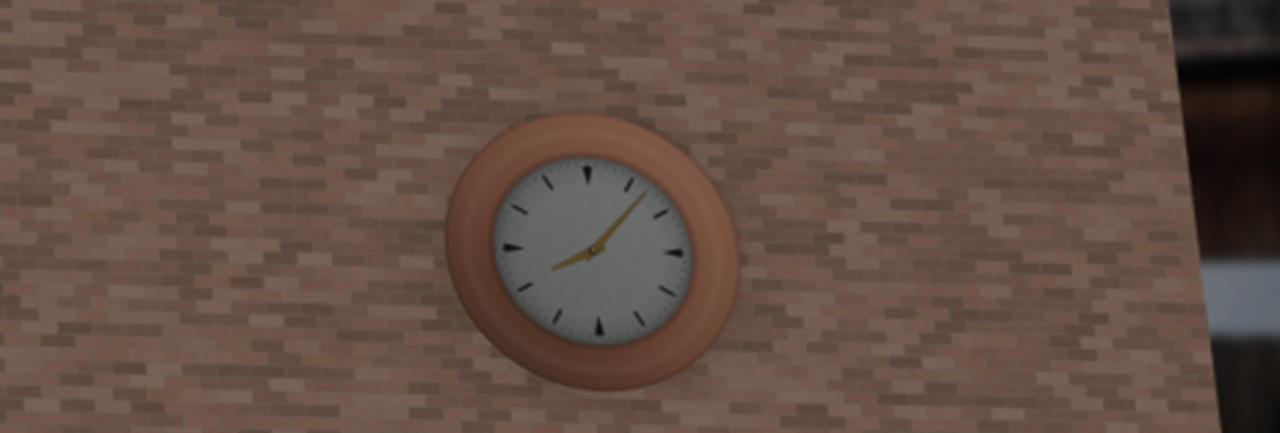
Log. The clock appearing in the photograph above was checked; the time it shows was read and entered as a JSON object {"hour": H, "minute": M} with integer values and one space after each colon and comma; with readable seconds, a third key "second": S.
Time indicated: {"hour": 8, "minute": 7}
